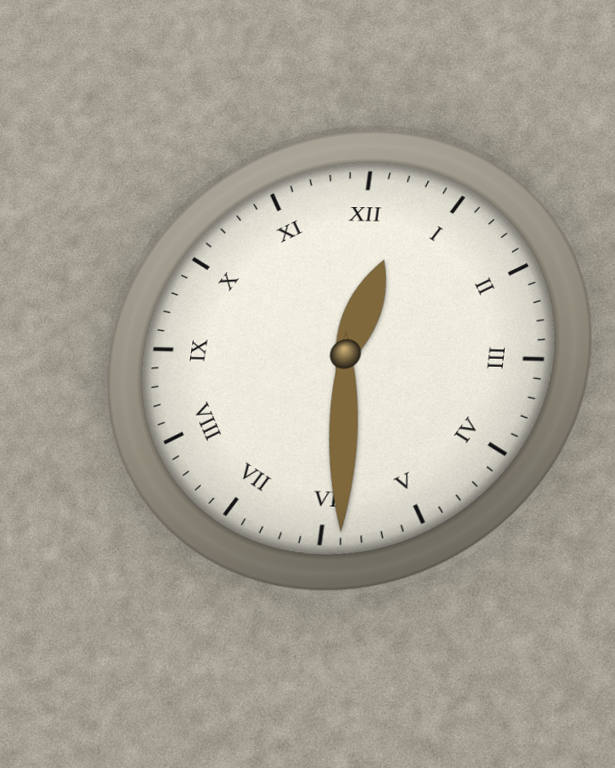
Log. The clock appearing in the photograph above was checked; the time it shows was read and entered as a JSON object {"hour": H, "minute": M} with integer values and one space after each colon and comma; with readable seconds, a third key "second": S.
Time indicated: {"hour": 12, "minute": 29}
